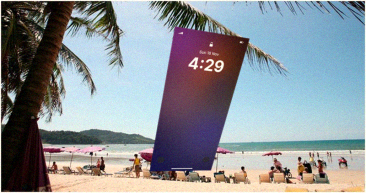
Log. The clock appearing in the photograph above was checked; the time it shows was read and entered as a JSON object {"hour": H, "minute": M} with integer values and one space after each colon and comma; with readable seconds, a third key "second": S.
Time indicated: {"hour": 4, "minute": 29}
